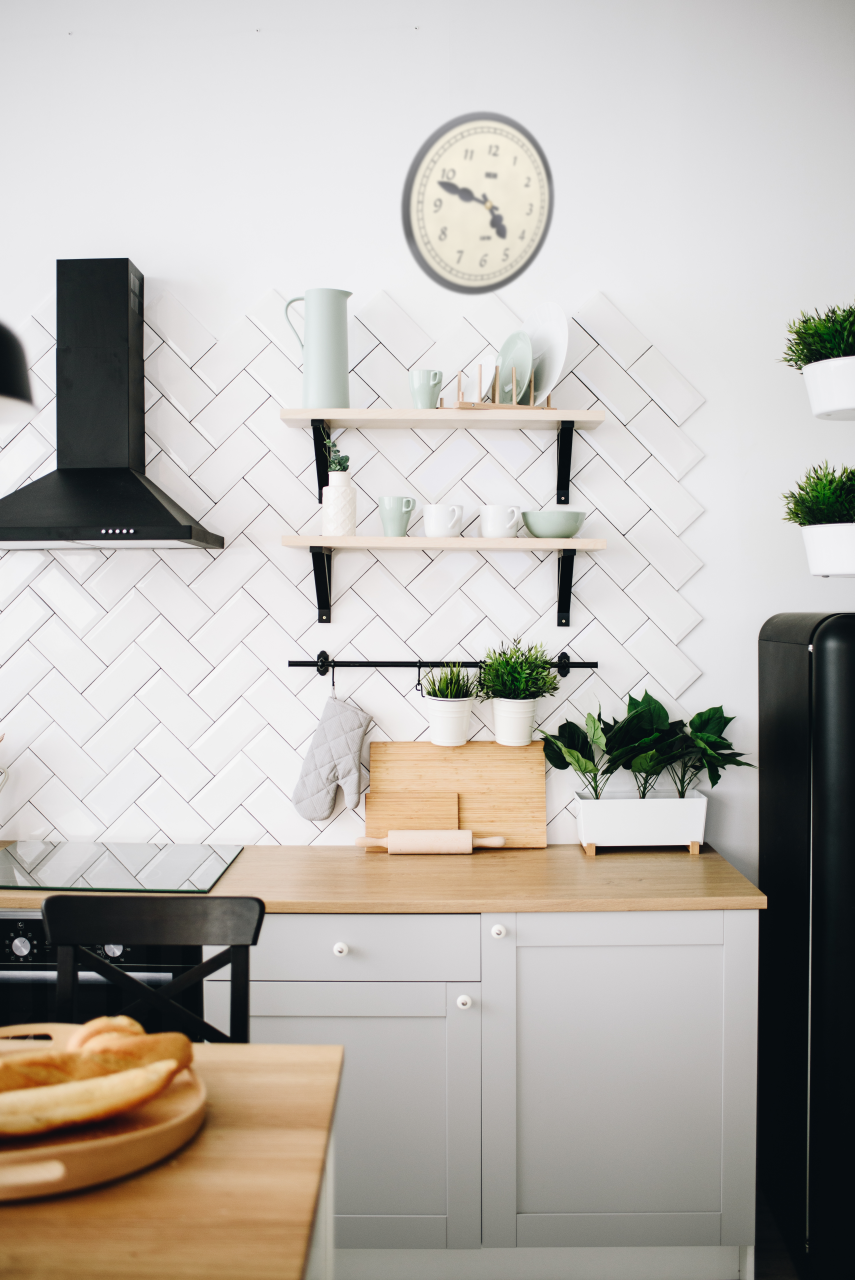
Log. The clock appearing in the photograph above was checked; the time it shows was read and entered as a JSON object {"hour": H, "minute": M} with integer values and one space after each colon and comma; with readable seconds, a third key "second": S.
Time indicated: {"hour": 4, "minute": 48}
